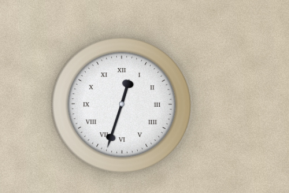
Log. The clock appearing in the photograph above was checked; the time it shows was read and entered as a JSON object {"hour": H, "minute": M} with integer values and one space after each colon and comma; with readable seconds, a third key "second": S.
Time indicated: {"hour": 12, "minute": 33}
